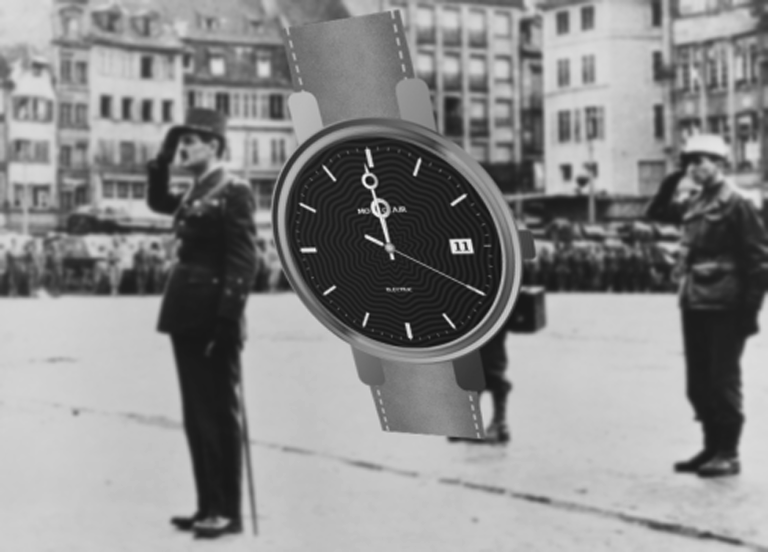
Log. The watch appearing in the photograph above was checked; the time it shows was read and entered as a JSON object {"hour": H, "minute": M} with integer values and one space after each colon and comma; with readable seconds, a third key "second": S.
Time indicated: {"hour": 11, "minute": 59, "second": 20}
